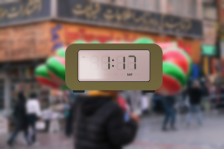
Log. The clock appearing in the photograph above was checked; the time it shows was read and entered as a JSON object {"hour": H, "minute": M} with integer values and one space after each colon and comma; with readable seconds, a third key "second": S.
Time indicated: {"hour": 1, "minute": 17}
